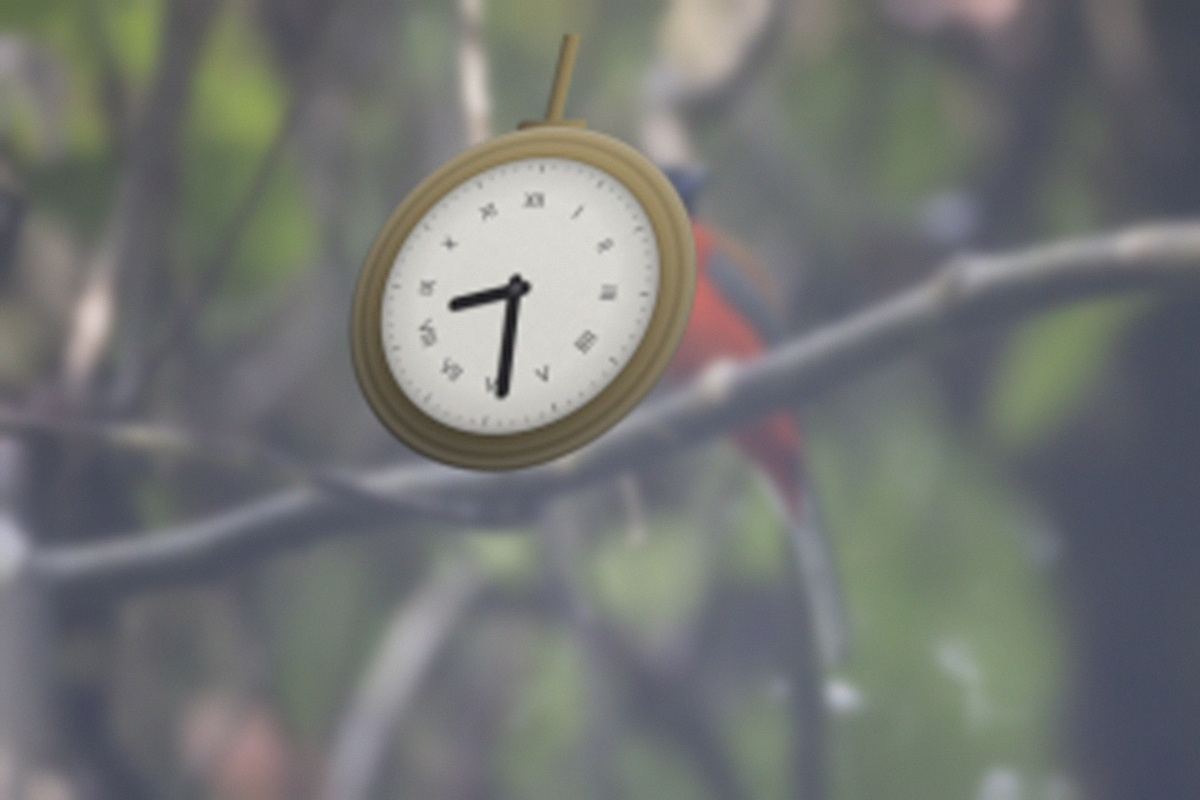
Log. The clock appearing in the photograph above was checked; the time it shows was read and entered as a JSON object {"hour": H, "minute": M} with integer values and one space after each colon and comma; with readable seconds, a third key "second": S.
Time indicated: {"hour": 8, "minute": 29}
